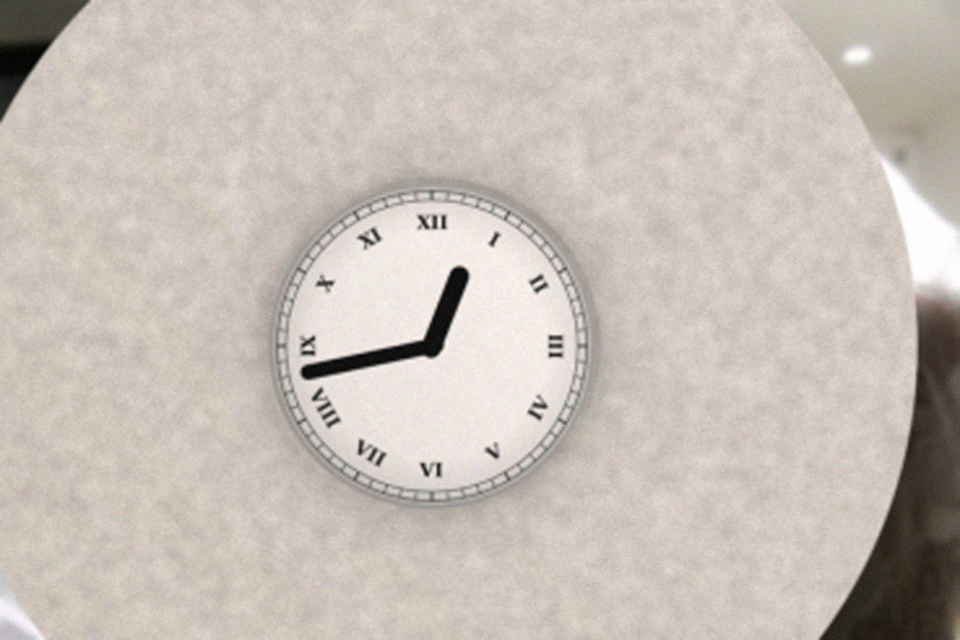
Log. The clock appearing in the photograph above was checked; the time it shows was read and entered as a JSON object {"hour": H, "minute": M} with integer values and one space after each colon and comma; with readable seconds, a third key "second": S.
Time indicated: {"hour": 12, "minute": 43}
